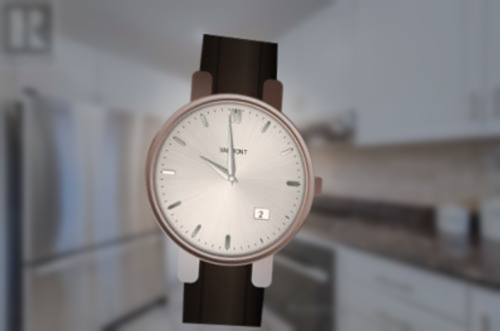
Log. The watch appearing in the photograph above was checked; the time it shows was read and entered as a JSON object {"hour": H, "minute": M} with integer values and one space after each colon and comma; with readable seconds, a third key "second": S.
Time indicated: {"hour": 9, "minute": 59}
